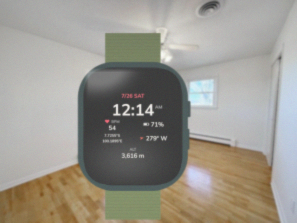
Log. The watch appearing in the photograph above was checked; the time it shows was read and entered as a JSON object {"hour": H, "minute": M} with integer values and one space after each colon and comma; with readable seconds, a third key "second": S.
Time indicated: {"hour": 12, "minute": 14}
